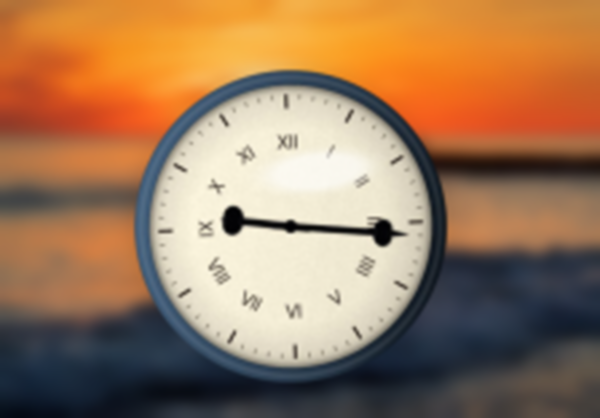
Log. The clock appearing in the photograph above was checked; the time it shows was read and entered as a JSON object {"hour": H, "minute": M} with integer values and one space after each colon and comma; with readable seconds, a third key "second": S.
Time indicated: {"hour": 9, "minute": 16}
